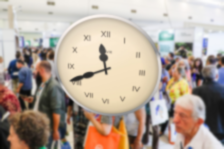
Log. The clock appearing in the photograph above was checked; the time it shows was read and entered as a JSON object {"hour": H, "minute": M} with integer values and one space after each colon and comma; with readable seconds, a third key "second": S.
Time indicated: {"hour": 11, "minute": 41}
